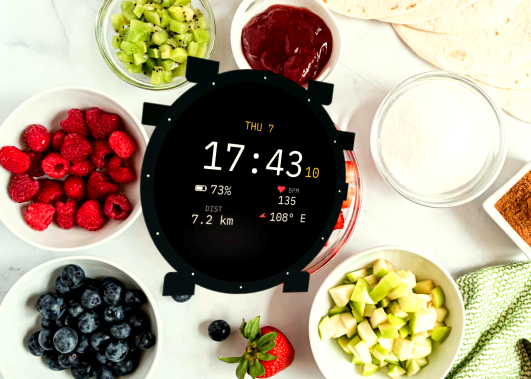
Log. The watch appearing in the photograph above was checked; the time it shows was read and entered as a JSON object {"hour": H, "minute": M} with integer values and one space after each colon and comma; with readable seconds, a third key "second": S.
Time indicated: {"hour": 17, "minute": 43, "second": 10}
